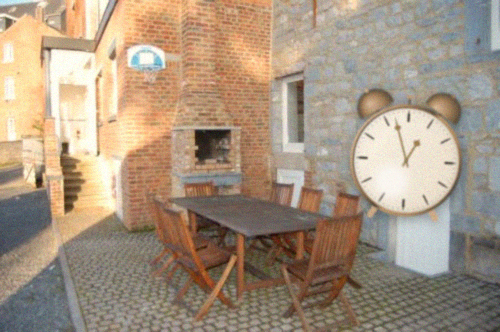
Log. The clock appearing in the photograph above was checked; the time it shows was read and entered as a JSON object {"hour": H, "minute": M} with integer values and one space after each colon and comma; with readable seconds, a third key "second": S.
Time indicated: {"hour": 12, "minute": 57}
